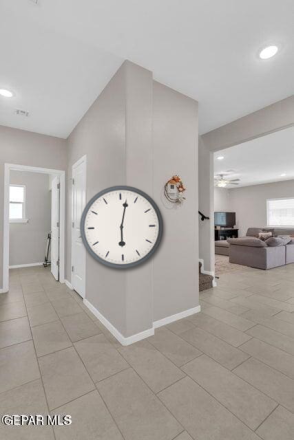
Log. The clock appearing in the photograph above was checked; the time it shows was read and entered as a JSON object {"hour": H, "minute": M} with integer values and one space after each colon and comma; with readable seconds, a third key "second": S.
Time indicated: {"hour": 6, "minute": 2}
